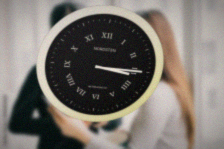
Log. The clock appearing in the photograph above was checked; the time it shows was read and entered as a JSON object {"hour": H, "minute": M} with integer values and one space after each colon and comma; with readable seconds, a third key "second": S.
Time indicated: {"hour": 3, "minute": 15}
